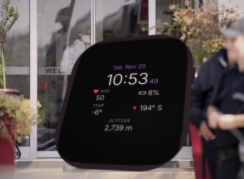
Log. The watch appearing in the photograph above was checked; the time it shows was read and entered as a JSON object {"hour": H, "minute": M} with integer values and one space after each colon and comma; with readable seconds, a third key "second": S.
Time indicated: {"hour": 10, "minute": 53}
